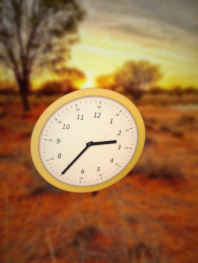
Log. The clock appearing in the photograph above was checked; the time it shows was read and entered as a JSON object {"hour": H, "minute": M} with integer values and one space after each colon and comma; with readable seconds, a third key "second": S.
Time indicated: {"hour": 2, "minute": 35}
